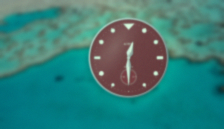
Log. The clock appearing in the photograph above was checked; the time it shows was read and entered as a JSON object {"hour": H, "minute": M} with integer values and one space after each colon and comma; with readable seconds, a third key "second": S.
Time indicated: {"hour": 12, "minute": 30}
